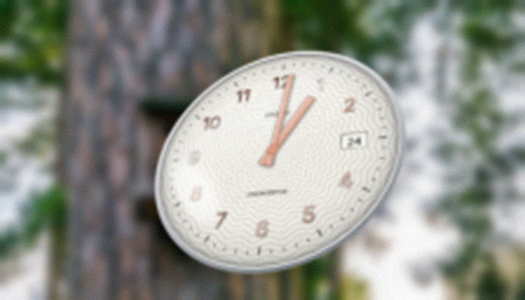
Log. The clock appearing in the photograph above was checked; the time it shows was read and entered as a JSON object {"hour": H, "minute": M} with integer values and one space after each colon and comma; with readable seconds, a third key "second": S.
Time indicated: {"hour": 1, "minute": 1}
